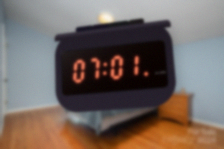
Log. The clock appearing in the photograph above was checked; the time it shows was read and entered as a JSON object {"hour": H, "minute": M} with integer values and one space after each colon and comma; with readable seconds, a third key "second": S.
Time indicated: {"hour": 7, "minute": 1}
